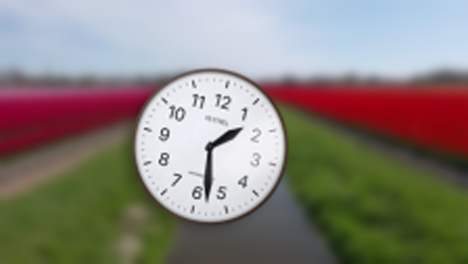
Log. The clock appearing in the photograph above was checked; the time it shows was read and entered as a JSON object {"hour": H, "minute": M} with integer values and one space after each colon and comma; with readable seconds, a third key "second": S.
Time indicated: {"hour": 1, "minute": 28}
